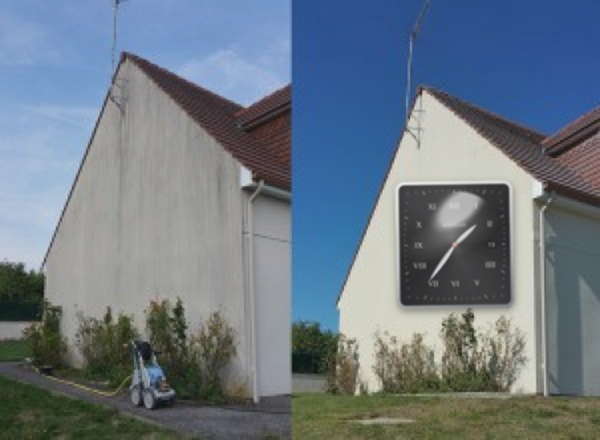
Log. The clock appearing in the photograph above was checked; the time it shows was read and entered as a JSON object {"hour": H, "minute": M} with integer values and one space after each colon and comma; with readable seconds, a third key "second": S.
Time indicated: {"hour": 1, "minute": 36}
